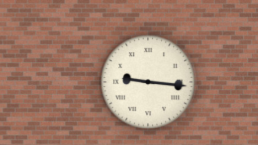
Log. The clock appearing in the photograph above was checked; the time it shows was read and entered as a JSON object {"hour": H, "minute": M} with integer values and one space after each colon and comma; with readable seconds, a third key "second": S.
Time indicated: {"hour": 9, "minute": 16}
